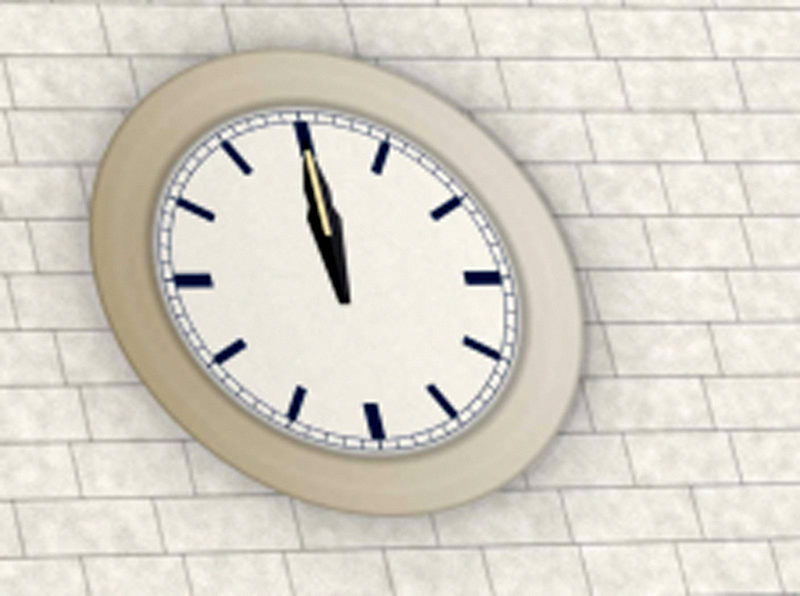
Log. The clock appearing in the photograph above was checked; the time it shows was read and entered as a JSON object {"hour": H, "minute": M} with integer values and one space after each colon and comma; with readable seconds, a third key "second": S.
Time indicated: {"hour": 12, "minute": 0}
